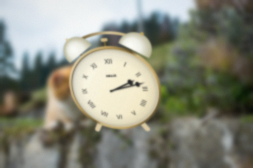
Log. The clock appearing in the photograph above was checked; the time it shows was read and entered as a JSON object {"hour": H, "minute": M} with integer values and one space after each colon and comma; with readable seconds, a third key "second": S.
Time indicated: {"hour": 2, "minute": 13}
